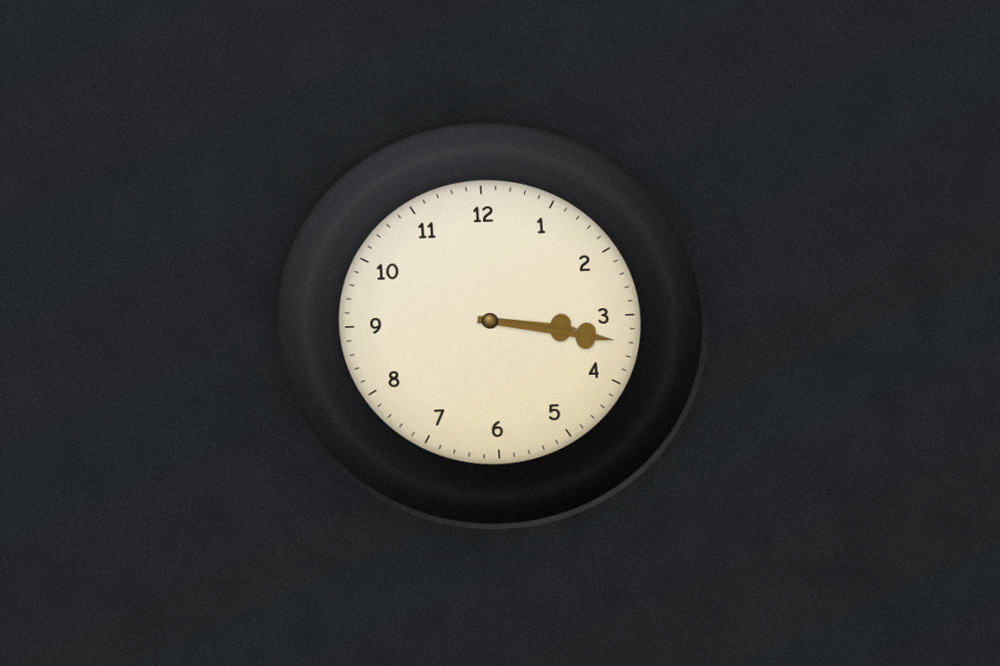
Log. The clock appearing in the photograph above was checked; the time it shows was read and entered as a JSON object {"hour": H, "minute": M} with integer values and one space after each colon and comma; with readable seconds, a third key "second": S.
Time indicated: {"hour": 3, "minute": 17}
